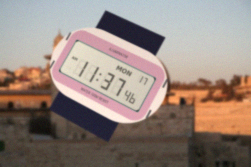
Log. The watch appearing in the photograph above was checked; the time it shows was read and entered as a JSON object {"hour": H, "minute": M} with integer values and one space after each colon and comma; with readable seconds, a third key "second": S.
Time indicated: {"hour": 11, "minute": 37}
